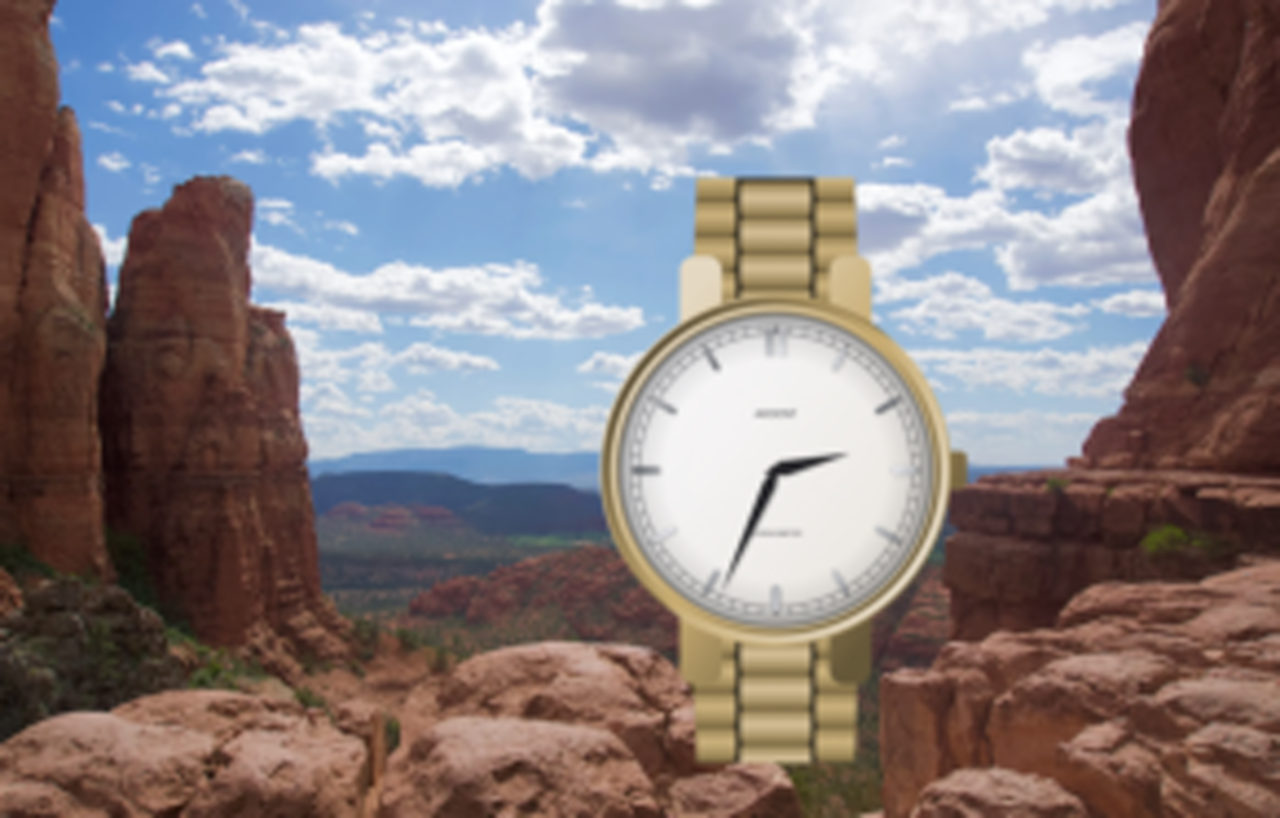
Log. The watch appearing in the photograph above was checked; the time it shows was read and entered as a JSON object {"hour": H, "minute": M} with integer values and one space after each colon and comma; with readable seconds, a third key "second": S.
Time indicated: {"hour": 2, "minute": 34}
